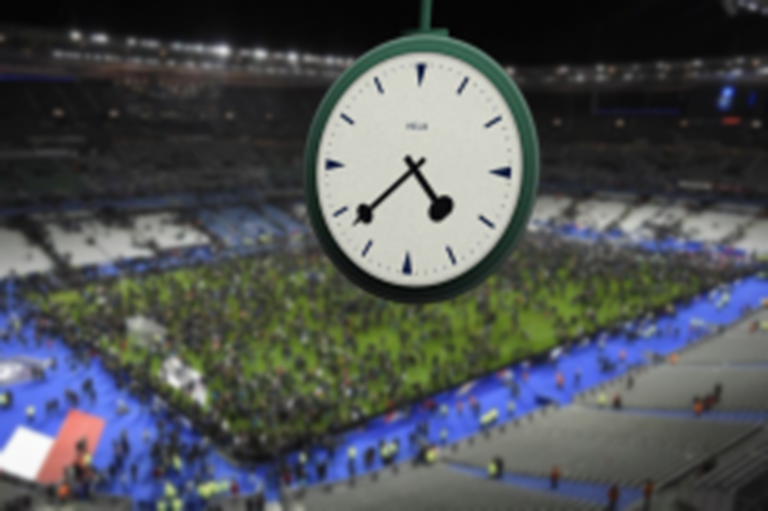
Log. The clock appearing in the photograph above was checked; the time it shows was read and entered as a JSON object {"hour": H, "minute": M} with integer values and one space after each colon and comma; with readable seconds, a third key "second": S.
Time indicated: {"hour": 4, "minute": 38}
